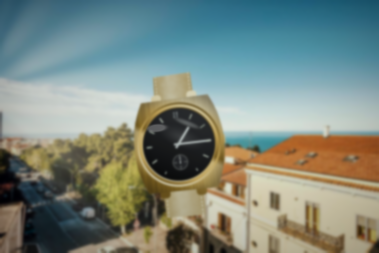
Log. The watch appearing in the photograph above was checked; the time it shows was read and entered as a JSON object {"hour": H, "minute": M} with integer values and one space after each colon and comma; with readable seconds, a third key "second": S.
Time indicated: {"hour": 1, "minute": 15}
